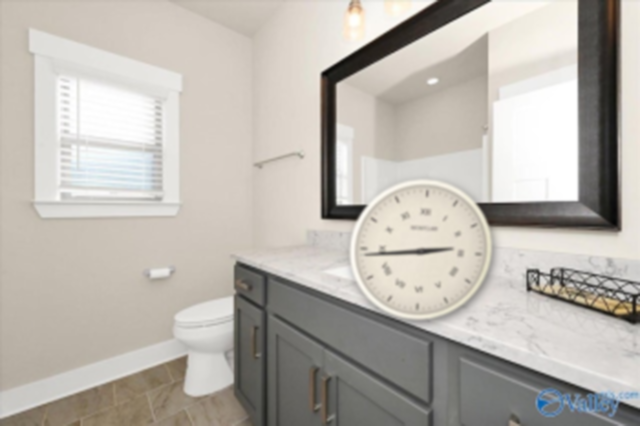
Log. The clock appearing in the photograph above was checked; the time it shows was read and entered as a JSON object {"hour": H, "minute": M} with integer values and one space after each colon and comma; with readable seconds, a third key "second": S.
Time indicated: {"hour": 2, "minute": 44}
